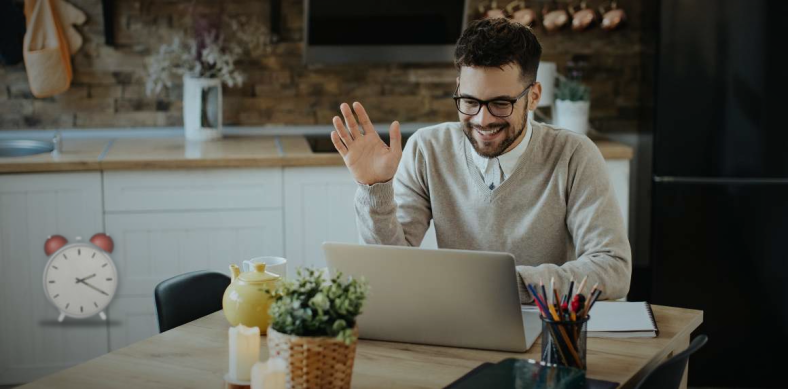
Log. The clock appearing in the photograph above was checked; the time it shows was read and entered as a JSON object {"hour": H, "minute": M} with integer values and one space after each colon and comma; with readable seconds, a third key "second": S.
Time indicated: {"hour": 2, "minute": 20}
